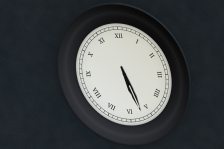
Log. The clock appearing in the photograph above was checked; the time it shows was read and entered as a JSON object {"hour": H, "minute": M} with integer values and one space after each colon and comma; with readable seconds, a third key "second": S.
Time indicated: {"hour": 5, "minute": 27}
